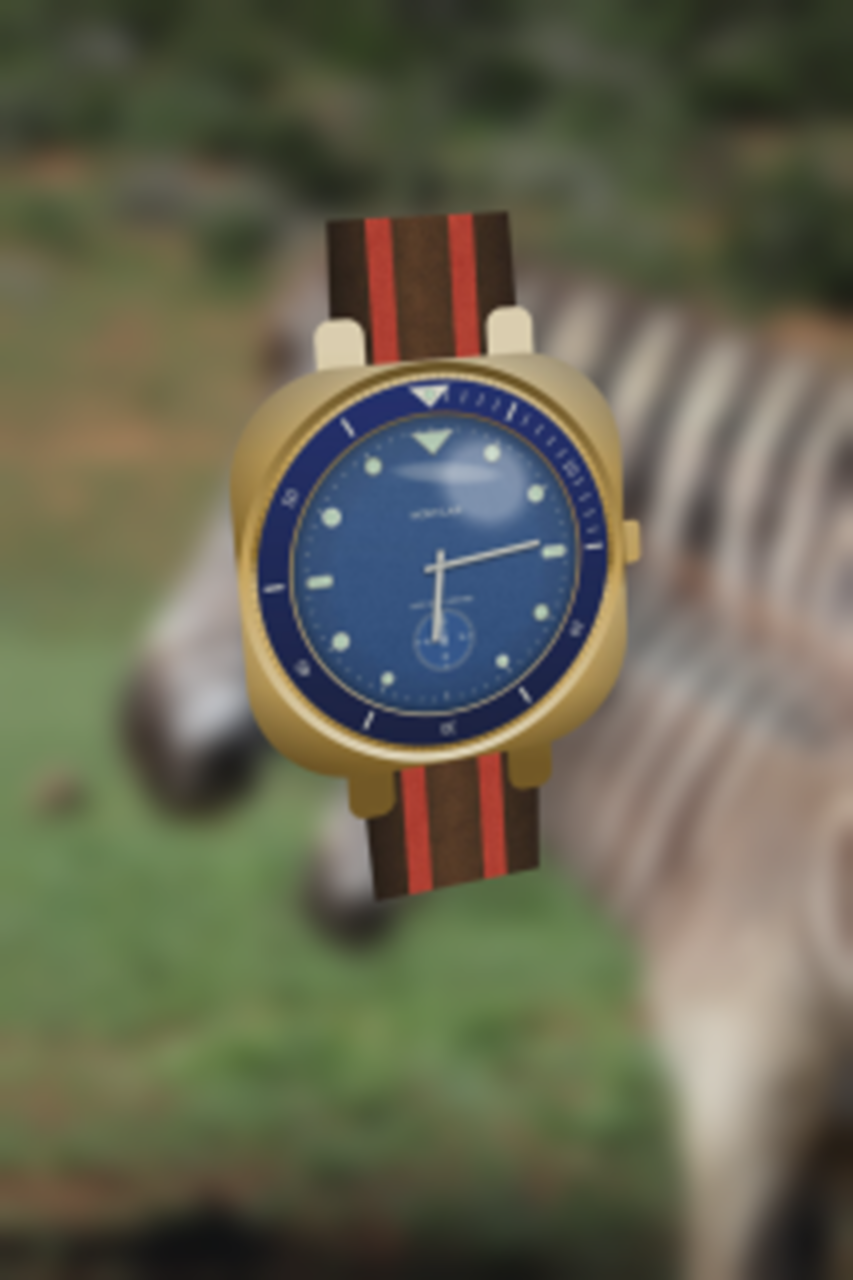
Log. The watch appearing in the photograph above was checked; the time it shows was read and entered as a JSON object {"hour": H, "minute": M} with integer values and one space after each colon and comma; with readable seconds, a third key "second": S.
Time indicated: {"hour": 6, "minute": 14}
